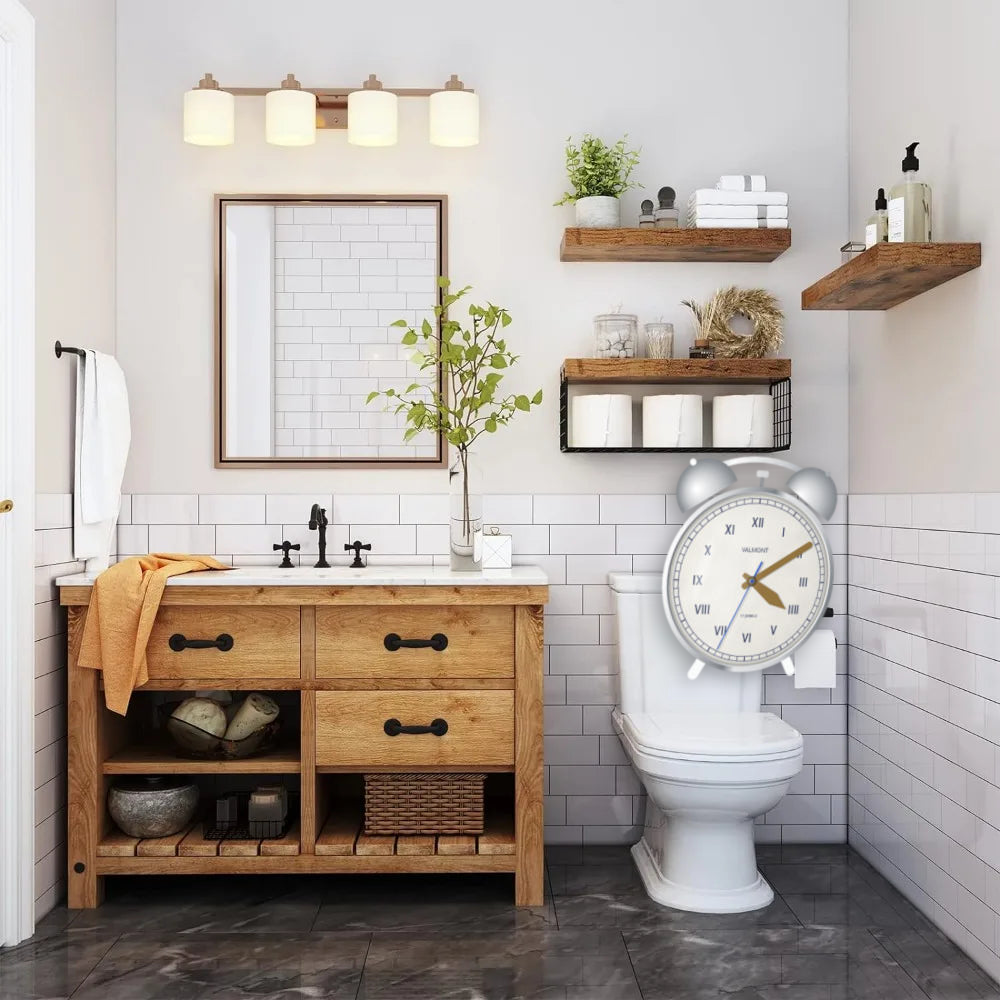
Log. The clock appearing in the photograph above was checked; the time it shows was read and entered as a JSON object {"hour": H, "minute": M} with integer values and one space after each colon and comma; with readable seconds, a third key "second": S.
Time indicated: {"hour": 4, "minute": 9, "second": 34}
